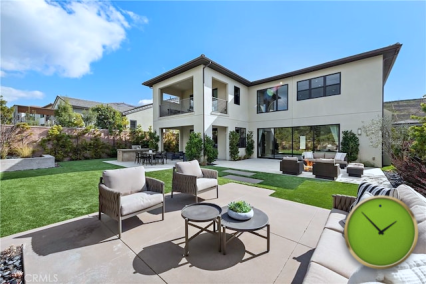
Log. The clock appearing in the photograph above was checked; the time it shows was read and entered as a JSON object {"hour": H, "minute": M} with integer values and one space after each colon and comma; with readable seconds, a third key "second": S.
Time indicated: {"hour": 1, "minute": 53}
